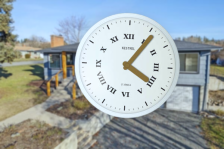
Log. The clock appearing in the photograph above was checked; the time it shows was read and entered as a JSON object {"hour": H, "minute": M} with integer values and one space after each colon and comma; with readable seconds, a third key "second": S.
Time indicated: {"hour": 4, "minute": 6}
